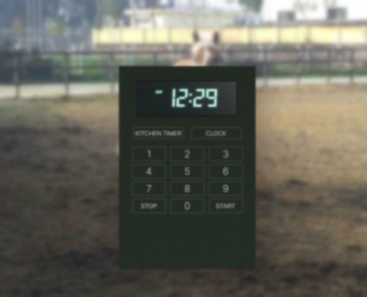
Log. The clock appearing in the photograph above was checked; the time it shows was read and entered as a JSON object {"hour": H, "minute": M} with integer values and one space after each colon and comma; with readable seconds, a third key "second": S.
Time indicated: {"hour": 12, "minute": 29}
